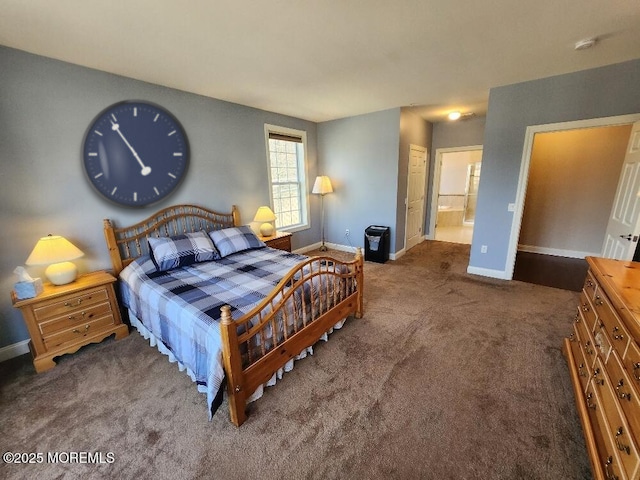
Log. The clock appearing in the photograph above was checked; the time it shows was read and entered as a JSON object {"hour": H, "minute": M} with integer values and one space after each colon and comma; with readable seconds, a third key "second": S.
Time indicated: {"hour": 4, "minute": 54}
